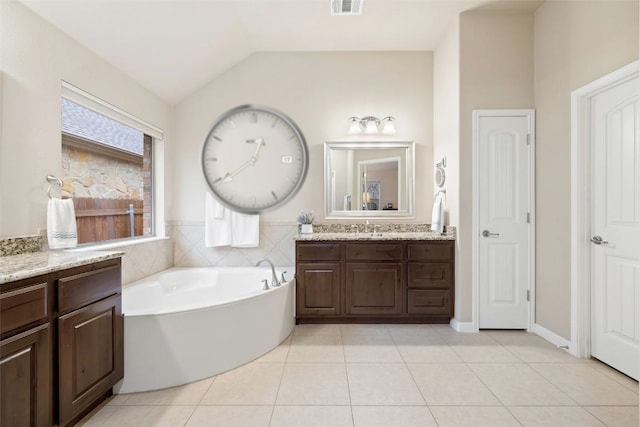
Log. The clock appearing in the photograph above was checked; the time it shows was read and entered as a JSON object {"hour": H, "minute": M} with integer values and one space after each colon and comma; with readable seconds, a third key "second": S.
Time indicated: {"hour": 12, "minute": 39}
